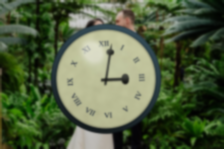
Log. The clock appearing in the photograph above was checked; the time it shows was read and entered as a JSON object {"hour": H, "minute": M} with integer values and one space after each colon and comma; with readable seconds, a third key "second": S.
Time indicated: {"hour": 3, "minute": 2}
